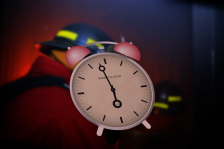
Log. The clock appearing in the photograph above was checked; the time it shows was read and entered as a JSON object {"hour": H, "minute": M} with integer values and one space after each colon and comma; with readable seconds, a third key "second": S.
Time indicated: {"hour": 5, "minute": 58}
